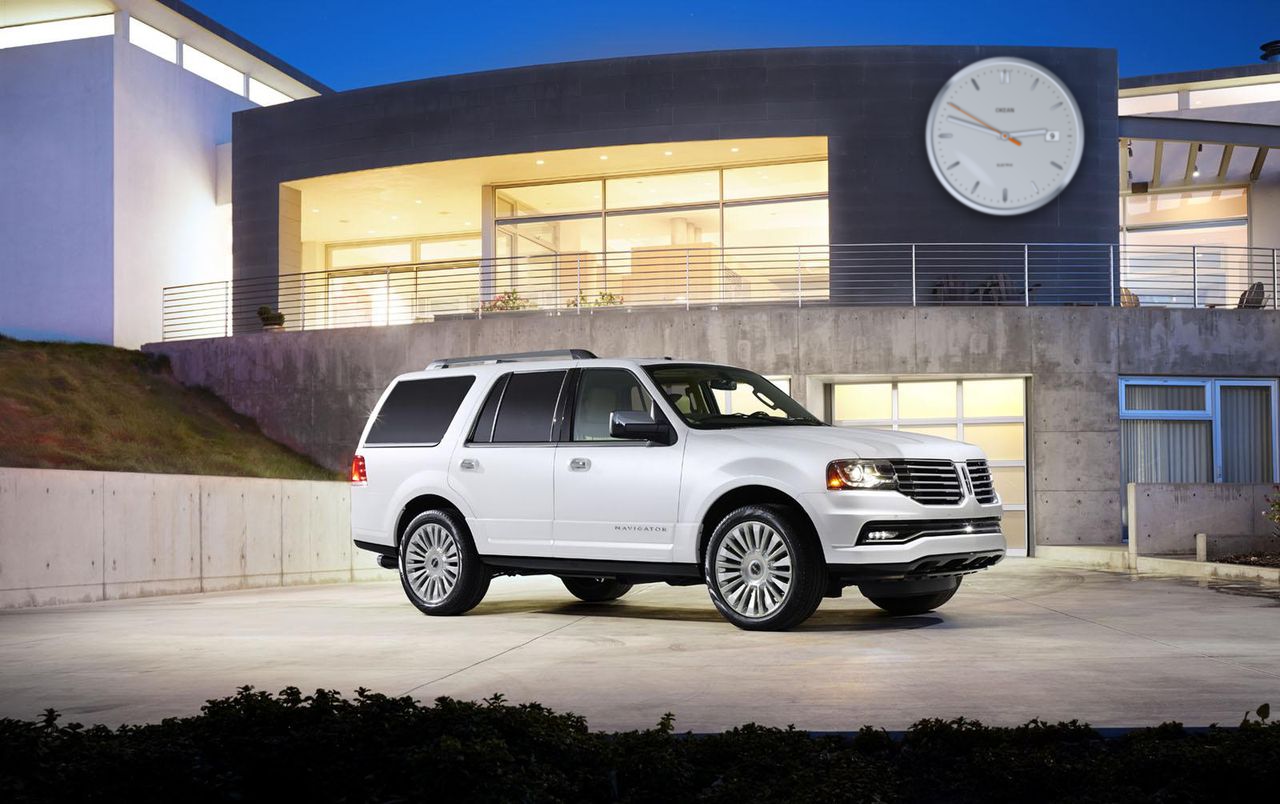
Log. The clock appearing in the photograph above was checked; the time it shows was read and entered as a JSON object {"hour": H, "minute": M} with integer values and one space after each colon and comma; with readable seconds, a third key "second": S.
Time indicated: {"hour": 2, "minute": 47, "second": 50}
